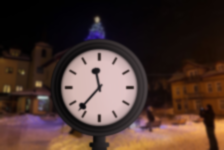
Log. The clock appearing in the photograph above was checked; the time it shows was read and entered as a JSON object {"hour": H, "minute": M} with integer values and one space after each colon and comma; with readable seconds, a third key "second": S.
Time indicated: {"hour": 11, "minute": 37}
